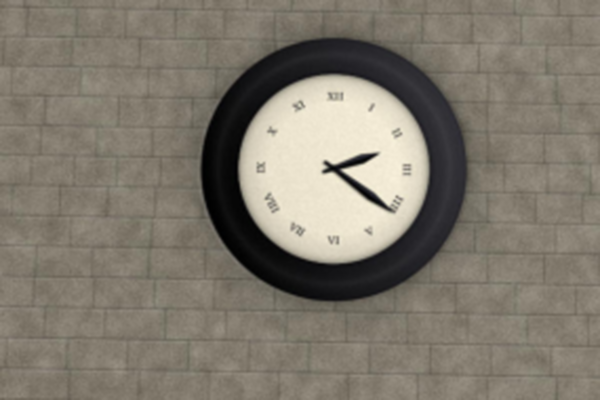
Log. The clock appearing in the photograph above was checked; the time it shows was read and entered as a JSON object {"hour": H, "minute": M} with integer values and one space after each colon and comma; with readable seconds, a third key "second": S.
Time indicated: {"hour": 2, "minute": 21}
